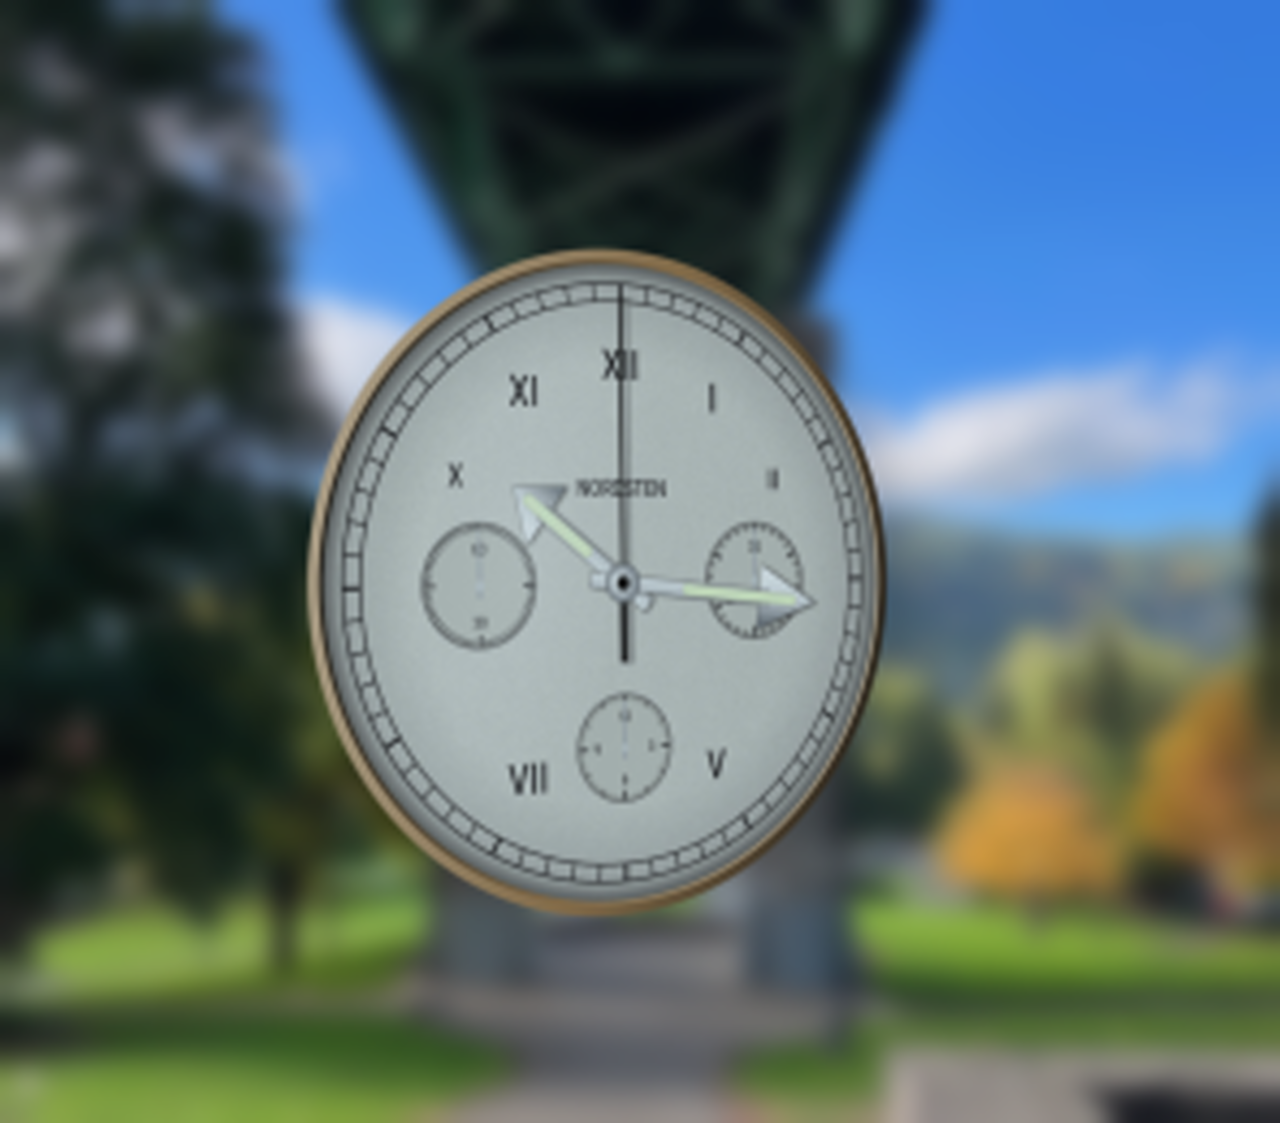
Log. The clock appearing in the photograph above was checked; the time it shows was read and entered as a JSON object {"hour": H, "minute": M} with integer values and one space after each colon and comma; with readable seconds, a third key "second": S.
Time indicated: {"hour": 10, "minute": 16}
